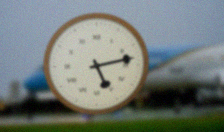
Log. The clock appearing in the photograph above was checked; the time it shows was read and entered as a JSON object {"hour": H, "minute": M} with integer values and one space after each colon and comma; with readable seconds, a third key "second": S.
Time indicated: {"hour": 5, "minute": 13}
